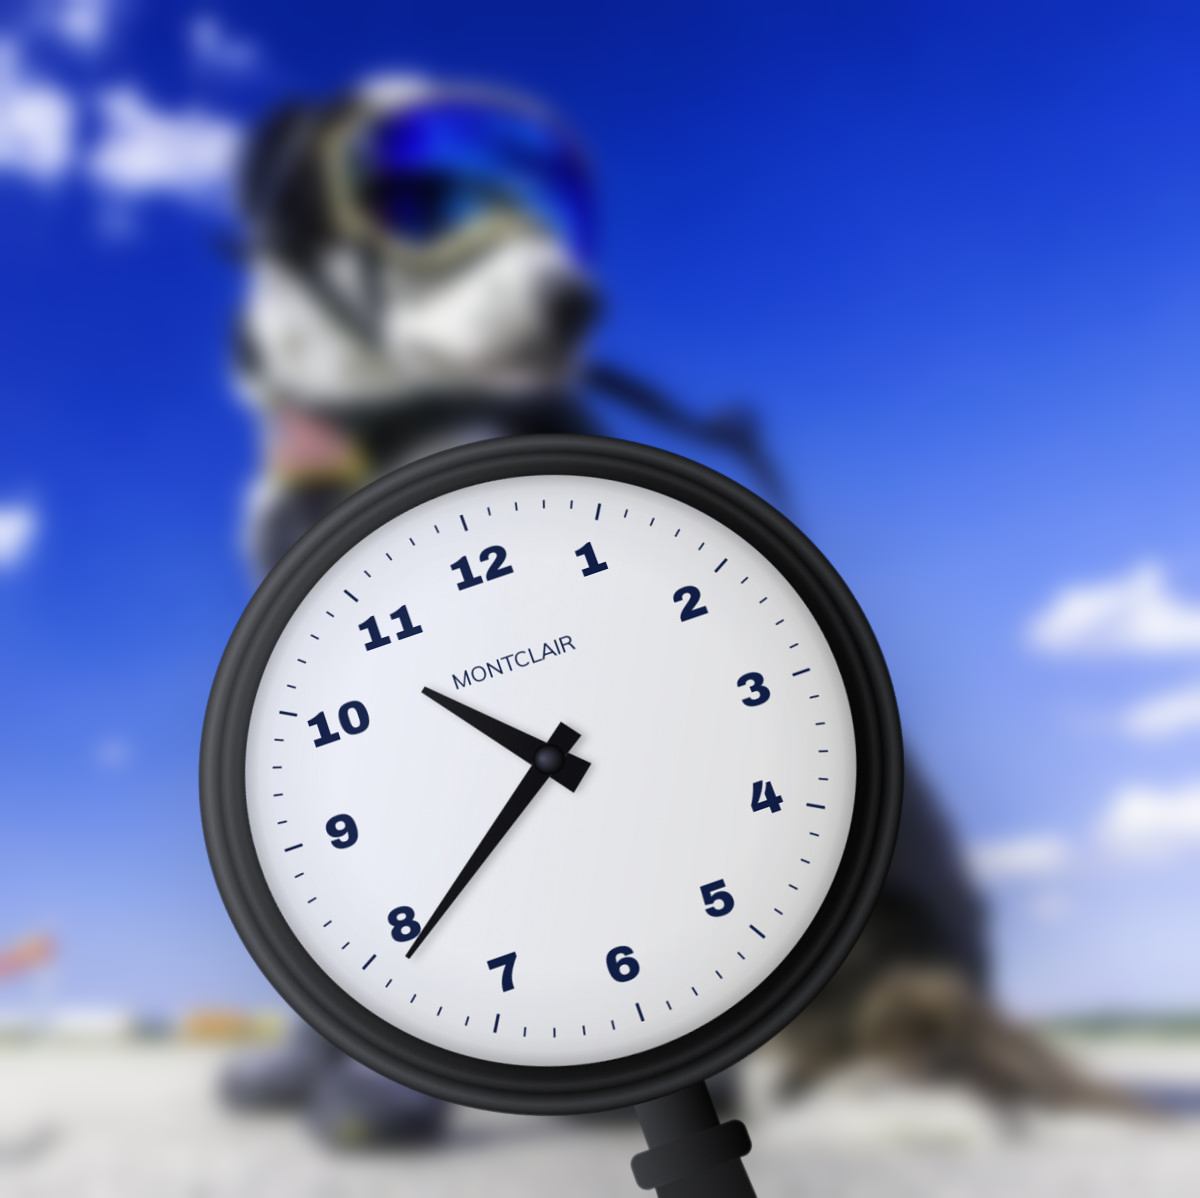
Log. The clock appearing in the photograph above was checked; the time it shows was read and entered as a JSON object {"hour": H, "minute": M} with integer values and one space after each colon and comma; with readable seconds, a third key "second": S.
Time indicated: {"hour": 10, "minute": 39}
